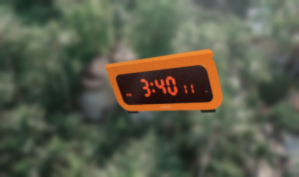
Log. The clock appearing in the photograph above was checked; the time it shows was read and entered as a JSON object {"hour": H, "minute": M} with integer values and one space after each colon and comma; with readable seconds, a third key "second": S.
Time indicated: {"hour": 3, "minute": 40, "second": 11}
